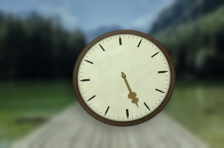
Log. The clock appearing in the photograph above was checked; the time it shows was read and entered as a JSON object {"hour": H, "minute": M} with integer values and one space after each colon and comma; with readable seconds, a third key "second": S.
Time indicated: {"hour": 5, "minute": 27}
